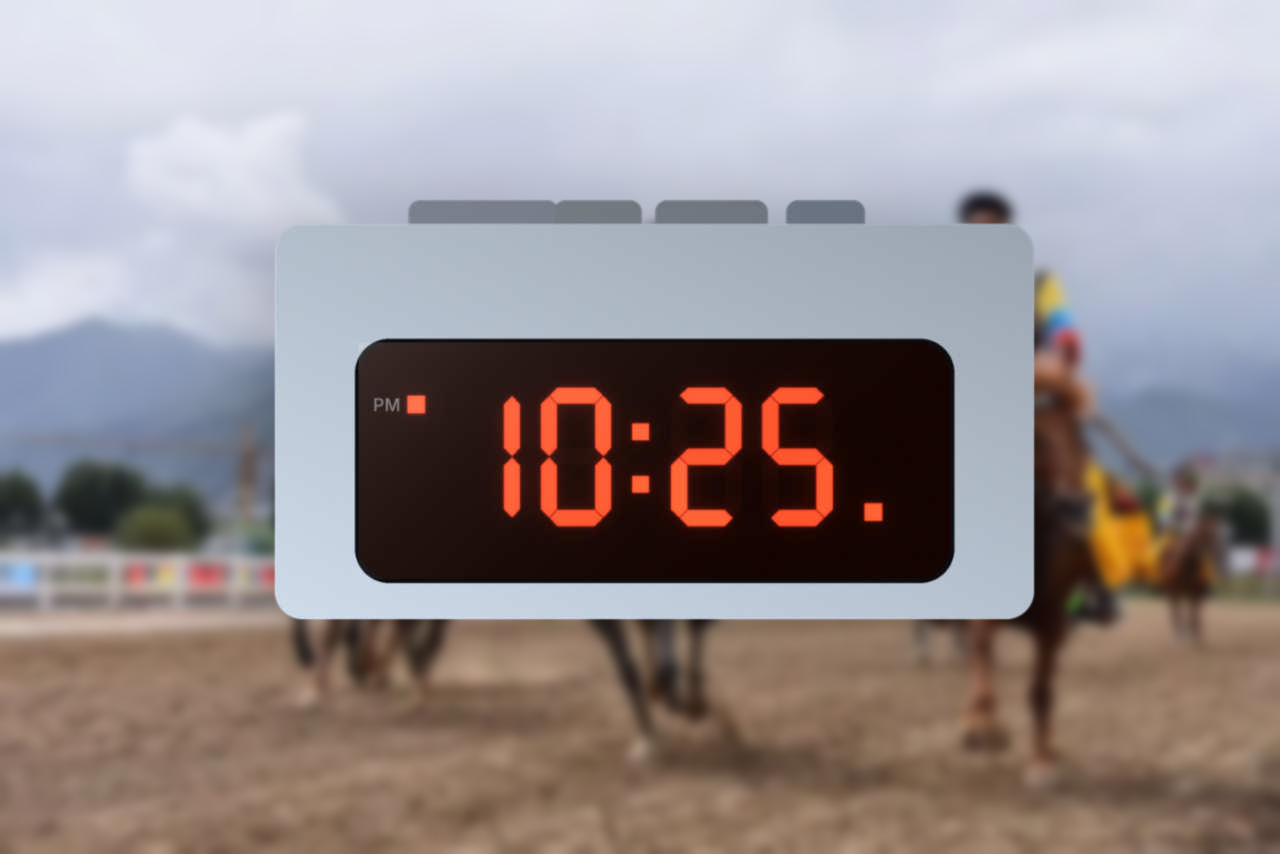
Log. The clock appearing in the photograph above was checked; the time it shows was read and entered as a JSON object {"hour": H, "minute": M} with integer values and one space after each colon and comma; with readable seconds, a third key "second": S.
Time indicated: {"hour": 10, "minute": 25}
